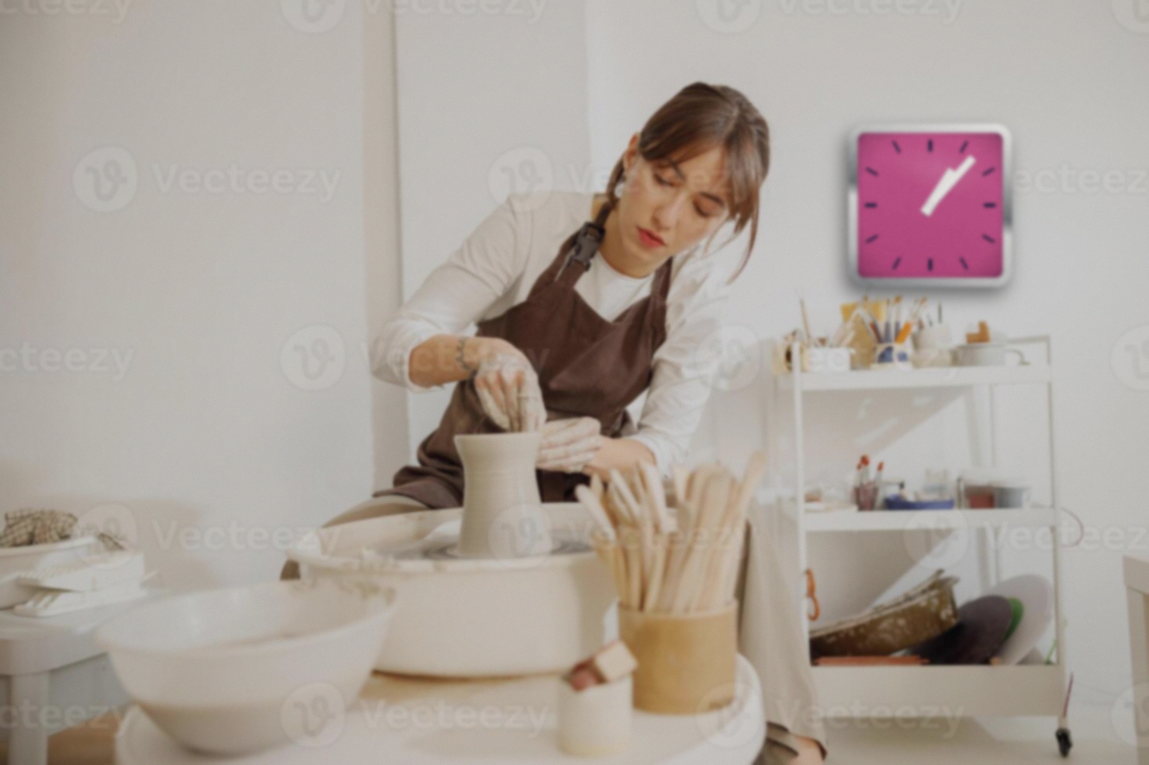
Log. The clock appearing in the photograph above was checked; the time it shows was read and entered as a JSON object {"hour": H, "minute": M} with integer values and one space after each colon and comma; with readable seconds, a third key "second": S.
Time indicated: {"hour": 1, "minute": 7}
